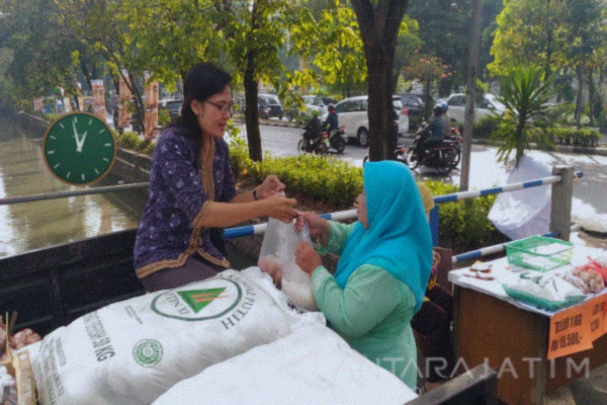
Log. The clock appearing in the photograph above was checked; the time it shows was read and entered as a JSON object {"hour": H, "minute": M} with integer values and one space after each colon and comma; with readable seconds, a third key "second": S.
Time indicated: {"hour": 12, "minute": 59}
